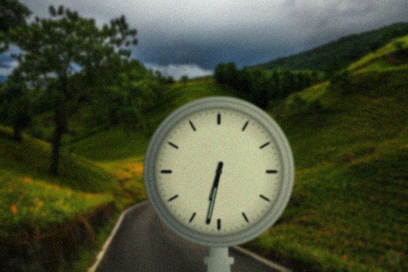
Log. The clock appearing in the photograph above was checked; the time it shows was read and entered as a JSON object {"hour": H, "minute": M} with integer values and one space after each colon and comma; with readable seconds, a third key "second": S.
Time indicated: {"hour": 6, "minute": 32}
